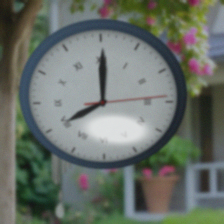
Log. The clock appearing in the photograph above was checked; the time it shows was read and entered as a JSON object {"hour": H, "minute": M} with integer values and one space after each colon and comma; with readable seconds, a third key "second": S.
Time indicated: {"hour": 8, "minute": 0, "second": 14}
